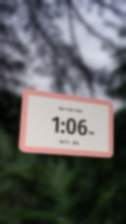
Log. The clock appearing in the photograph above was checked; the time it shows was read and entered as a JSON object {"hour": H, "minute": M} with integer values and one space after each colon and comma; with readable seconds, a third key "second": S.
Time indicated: {"hour": 1, "minute": 6}
